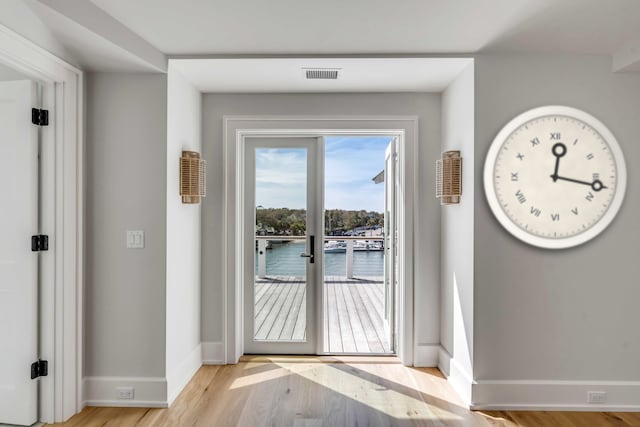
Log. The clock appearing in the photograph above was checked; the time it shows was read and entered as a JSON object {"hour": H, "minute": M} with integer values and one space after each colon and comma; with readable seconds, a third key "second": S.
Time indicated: {"hour": 12, "minute": 17}
